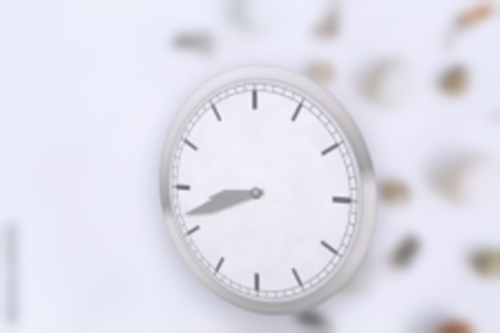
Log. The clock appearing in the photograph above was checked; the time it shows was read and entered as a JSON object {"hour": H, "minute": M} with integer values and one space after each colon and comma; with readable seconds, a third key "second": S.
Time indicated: {"hour": 8, "minute": 42}
